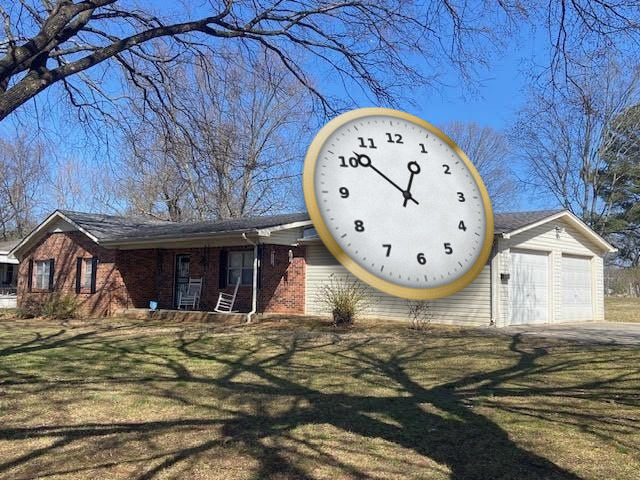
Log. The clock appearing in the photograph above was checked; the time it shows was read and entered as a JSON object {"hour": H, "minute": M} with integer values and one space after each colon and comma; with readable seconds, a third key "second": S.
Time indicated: {"hour": 12, "minute": 52}
